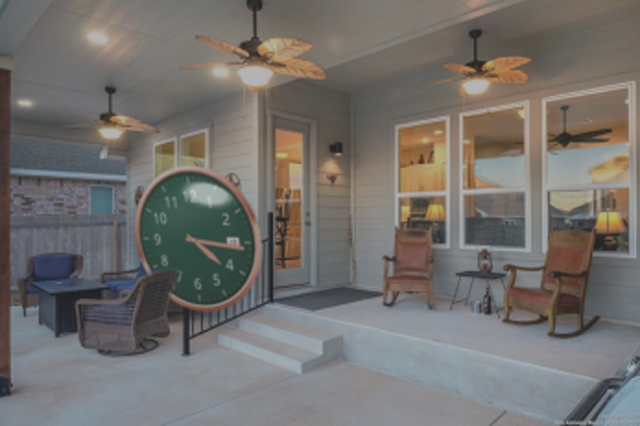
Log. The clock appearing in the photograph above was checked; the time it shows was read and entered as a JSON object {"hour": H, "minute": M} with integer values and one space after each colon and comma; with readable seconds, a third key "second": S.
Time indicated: {"hour": 4, "minute": 16}
